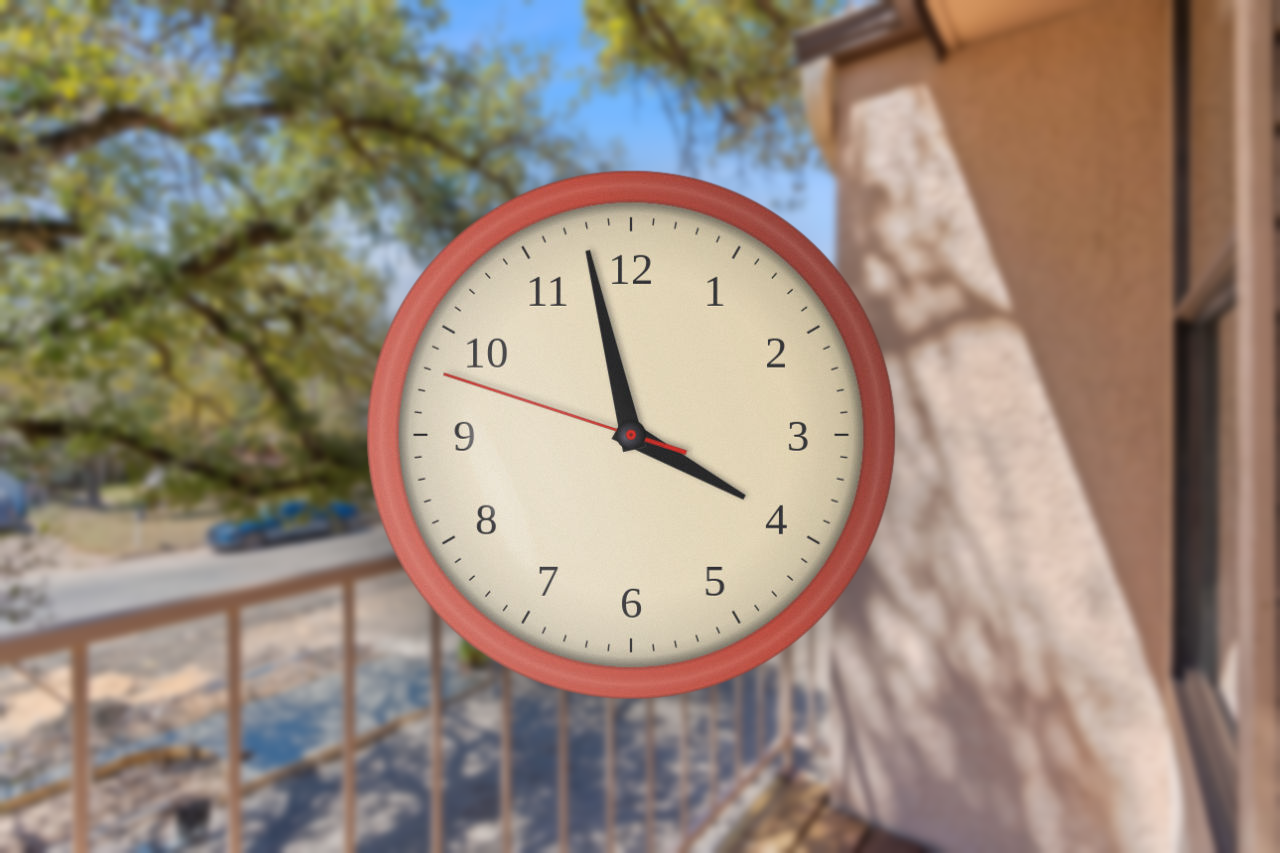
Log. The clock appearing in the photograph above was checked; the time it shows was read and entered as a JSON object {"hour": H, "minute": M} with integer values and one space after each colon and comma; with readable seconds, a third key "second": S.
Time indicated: {"hour": 3, "minute": 57, "second": 48}
